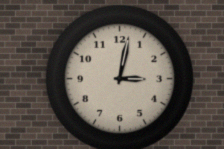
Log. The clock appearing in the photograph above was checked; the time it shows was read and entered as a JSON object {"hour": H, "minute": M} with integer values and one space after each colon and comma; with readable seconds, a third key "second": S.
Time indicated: {"hour": 3, "minute": 2}
